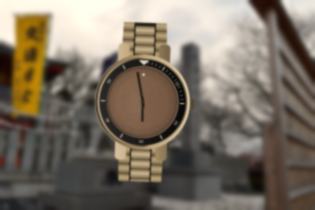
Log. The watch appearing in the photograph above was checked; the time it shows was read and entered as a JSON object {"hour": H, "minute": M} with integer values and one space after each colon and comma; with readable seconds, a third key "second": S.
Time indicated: {"hour": 5, "minute": 58}
